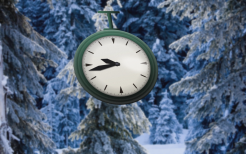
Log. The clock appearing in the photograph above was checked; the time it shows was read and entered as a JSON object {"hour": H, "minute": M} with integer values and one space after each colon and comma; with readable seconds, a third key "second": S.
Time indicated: {"hour": 9, "minute": 43}
